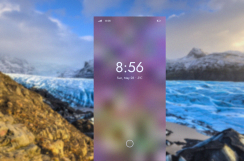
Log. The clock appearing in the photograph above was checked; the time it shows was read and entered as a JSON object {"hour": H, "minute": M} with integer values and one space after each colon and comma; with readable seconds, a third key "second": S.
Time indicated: {"hour": 8, "minute": 56}
